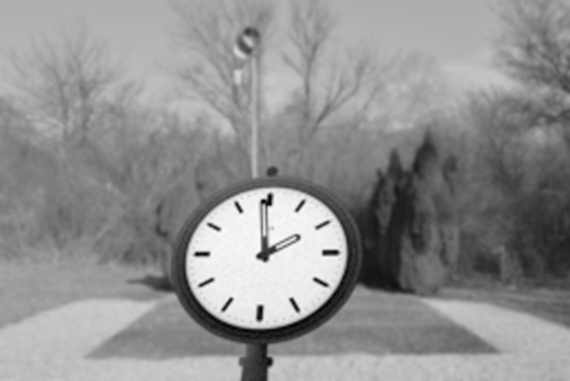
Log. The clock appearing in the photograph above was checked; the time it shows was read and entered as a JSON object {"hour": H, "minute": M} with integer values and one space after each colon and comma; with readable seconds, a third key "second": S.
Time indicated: {"hour": 1, "minute": 59}
